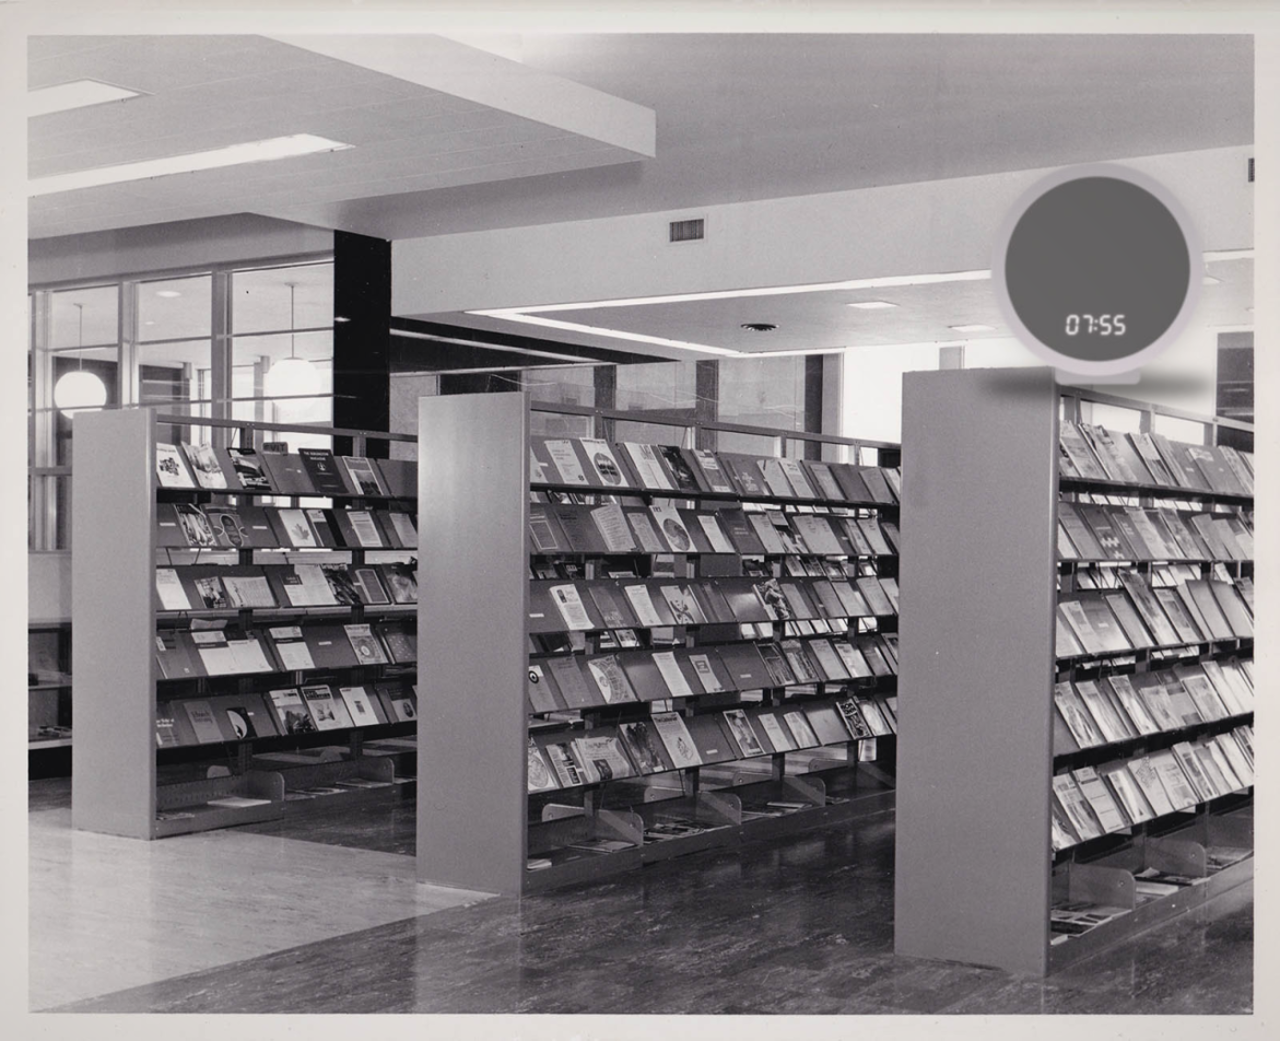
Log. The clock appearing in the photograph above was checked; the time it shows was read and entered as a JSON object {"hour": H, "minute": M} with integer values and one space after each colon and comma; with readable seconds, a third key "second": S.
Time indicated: {"hour": 7, "minute": 55}
